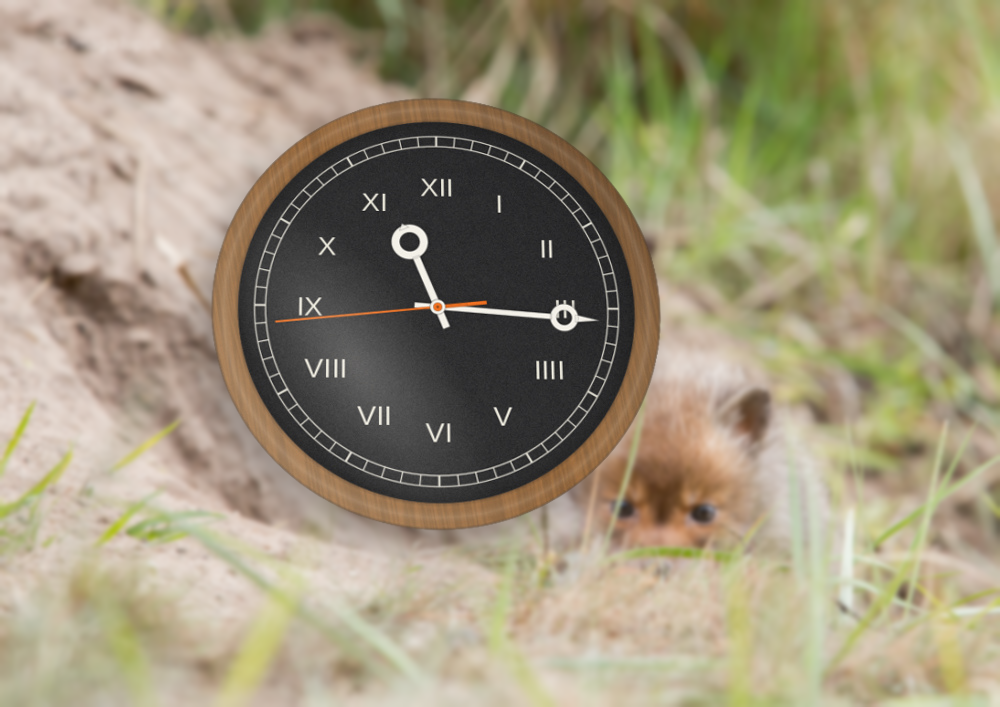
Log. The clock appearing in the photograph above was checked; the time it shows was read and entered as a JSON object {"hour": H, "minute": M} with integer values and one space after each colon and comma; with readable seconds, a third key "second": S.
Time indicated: {"hour": 11, "minute": 15, "second": 44}
